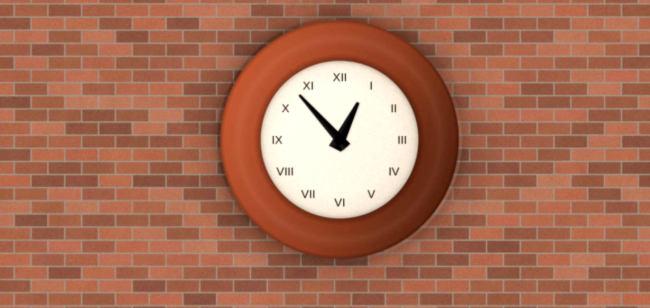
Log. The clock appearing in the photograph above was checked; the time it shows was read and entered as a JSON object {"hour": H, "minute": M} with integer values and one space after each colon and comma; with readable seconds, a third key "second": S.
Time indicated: {"hour": 12, "minute": 53}
